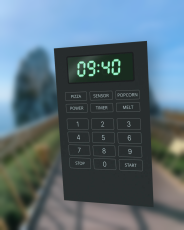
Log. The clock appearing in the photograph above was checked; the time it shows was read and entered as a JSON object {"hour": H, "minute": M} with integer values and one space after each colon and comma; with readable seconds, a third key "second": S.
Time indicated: {"hour": 9, "minute": 40}
